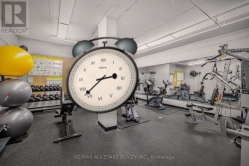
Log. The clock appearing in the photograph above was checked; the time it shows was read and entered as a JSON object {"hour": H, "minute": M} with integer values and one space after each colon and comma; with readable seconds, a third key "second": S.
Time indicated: {"hour": 2, "minute": 37}
